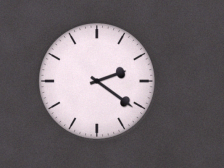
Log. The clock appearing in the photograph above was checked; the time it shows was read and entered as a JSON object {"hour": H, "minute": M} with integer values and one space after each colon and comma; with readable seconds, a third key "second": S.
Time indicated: {"hour": 2, "minute": 21}
